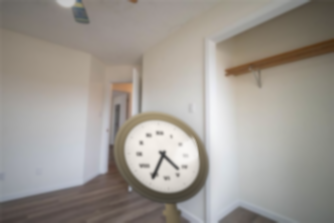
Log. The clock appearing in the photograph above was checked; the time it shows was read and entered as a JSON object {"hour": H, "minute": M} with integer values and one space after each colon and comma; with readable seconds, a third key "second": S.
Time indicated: {"hour": 4, "minute": 35}
